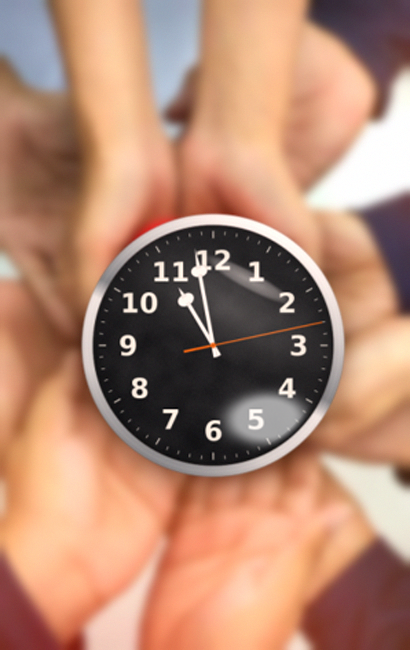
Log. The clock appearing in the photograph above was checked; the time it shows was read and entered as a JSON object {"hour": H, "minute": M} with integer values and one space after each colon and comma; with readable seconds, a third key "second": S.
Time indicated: {"hour": 10, "minute": 58, "second": 13}
